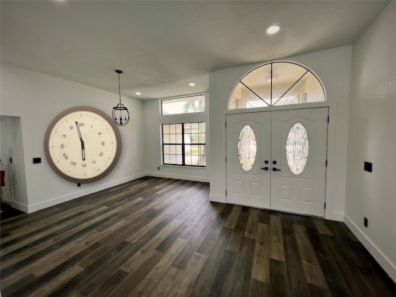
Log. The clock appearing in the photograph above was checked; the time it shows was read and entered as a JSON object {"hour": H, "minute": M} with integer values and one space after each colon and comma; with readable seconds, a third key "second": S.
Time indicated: {"hour": 5, "minute": 58}
